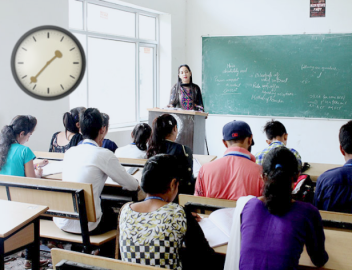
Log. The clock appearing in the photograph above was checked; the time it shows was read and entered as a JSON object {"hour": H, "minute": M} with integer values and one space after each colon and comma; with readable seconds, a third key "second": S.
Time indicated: {"hour": 1, "minute": 37}
